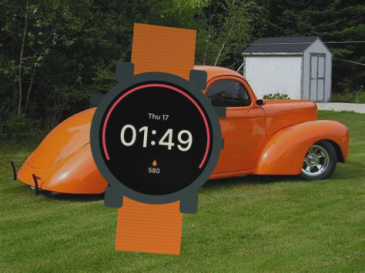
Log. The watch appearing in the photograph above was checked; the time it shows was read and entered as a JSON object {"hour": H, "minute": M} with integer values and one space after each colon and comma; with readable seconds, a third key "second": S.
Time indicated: {"hour": 1, "minute": 49}
